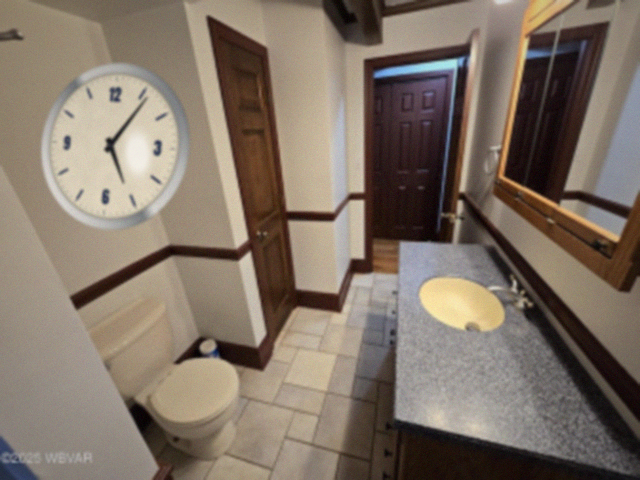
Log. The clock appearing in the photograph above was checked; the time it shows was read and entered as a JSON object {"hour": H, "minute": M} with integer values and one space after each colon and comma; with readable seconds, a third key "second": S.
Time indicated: {"hour": 5, "minute": 6}
